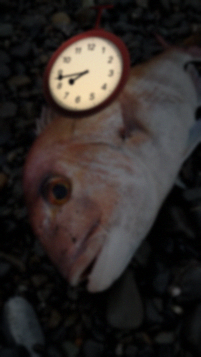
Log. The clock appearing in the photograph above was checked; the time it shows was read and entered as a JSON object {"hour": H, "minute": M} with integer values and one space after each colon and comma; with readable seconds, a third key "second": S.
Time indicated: {"hour": 7, "minute": 43}
